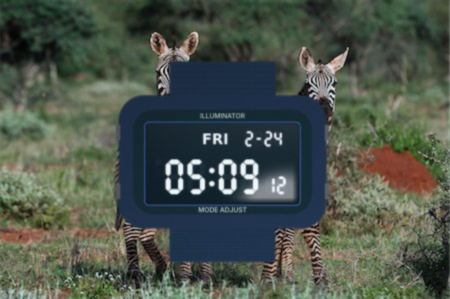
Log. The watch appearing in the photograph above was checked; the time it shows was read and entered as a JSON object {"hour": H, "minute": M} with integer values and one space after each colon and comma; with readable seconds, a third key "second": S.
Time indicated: {"hour": 5, "minute": 9, "second": 12}
